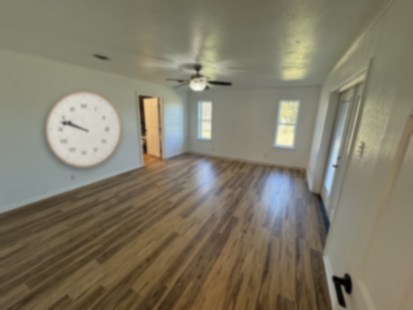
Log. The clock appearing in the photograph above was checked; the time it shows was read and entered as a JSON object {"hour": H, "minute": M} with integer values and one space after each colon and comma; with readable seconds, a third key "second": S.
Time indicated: {"hour": 9, "minute": 48}
